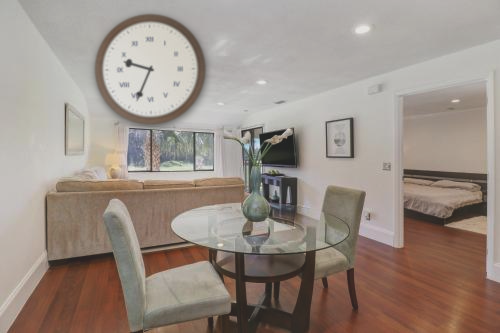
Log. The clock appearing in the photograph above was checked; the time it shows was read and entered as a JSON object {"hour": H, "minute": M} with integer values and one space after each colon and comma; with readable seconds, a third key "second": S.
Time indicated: {"hour": 9, "minute": 34}
